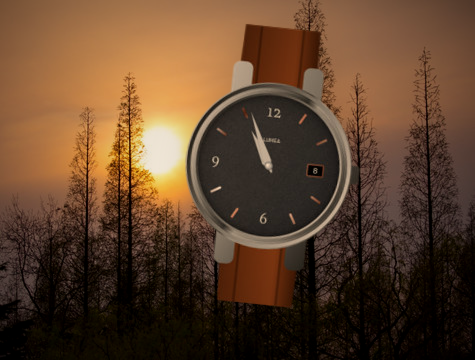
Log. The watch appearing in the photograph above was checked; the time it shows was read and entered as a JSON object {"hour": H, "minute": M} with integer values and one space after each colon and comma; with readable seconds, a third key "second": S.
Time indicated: {"hour": 10, "minute": 56}
